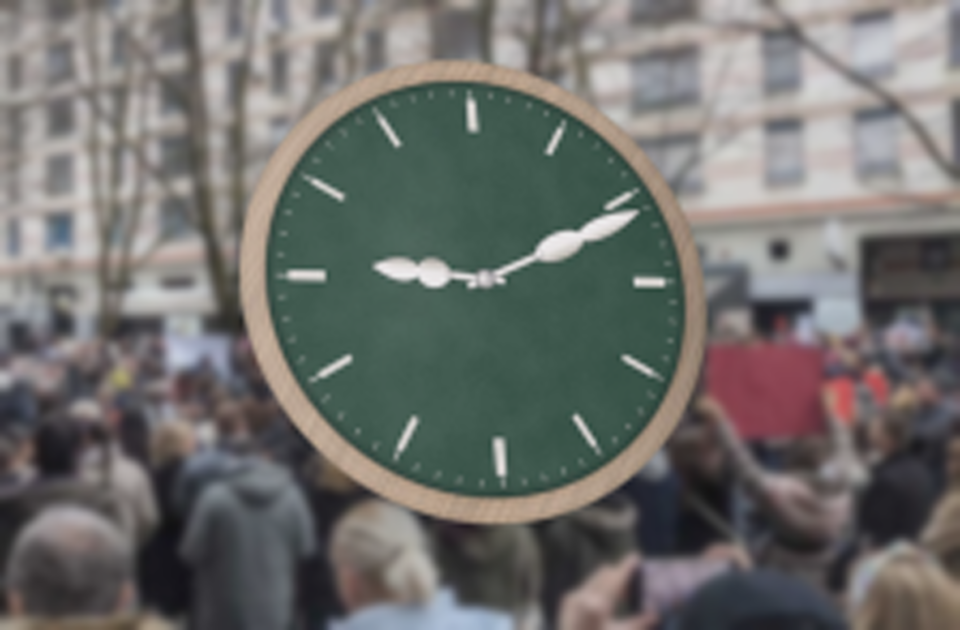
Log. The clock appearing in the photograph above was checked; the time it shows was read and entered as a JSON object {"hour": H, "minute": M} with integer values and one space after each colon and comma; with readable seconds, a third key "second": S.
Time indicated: {"hour": 9, "minute": 11}
